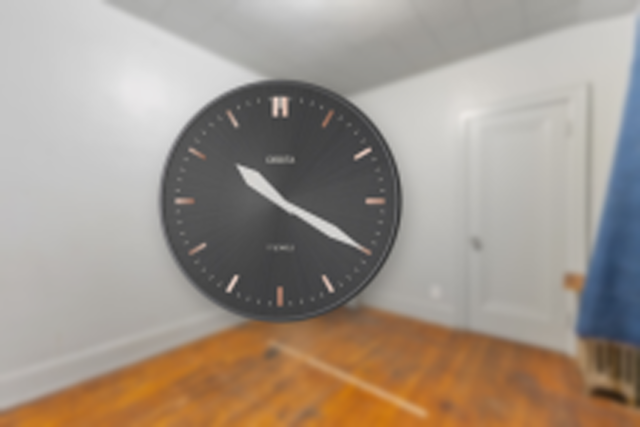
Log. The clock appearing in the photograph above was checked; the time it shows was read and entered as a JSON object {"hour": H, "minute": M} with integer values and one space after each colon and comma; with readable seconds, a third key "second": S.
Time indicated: {"hour": 10, "minute": 20}
